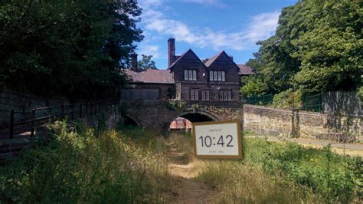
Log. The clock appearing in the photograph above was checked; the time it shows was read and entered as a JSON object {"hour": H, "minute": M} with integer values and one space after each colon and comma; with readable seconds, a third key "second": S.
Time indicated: {"hour": 10, "minute": 42}
